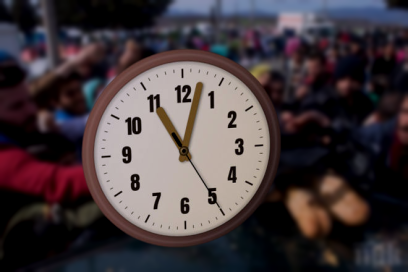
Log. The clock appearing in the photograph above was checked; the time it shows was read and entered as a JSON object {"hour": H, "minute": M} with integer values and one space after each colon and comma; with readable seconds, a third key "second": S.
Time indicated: {"hour": 11, "minute": 2, "second": 25}
